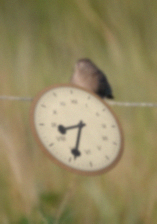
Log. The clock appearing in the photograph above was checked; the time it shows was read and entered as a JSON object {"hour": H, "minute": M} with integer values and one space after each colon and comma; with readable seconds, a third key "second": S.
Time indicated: {"hour": 8, "minute": 34}
